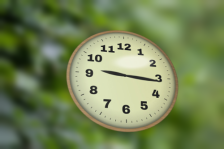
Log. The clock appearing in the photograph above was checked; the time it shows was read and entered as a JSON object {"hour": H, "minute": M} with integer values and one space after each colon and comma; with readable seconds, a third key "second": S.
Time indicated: {"hour": 9, "minute": 16}
